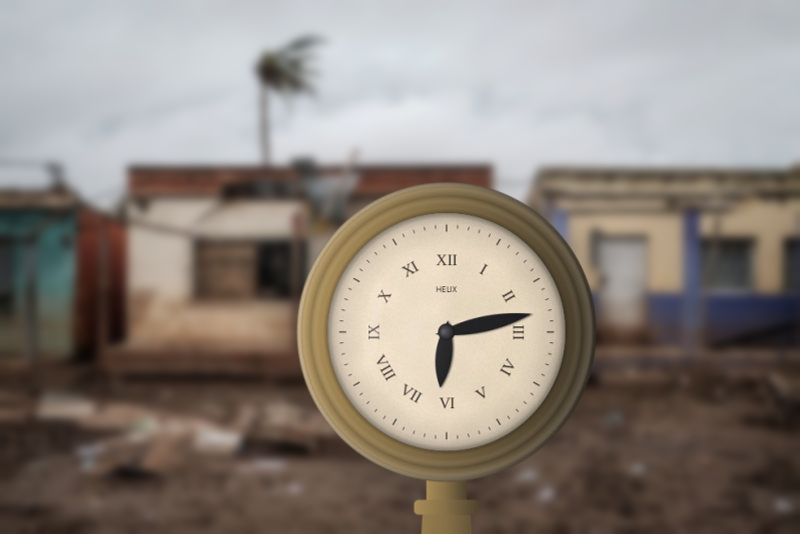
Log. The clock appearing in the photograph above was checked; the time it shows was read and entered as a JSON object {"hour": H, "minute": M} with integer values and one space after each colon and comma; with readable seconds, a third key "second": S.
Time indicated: {"hour": 6, "minute": 13}
